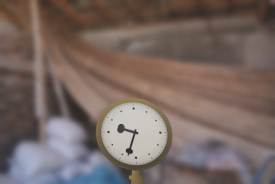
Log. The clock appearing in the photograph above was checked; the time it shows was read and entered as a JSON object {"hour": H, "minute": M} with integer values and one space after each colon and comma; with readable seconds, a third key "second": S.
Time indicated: {"hour": 9, "minute": 33}
